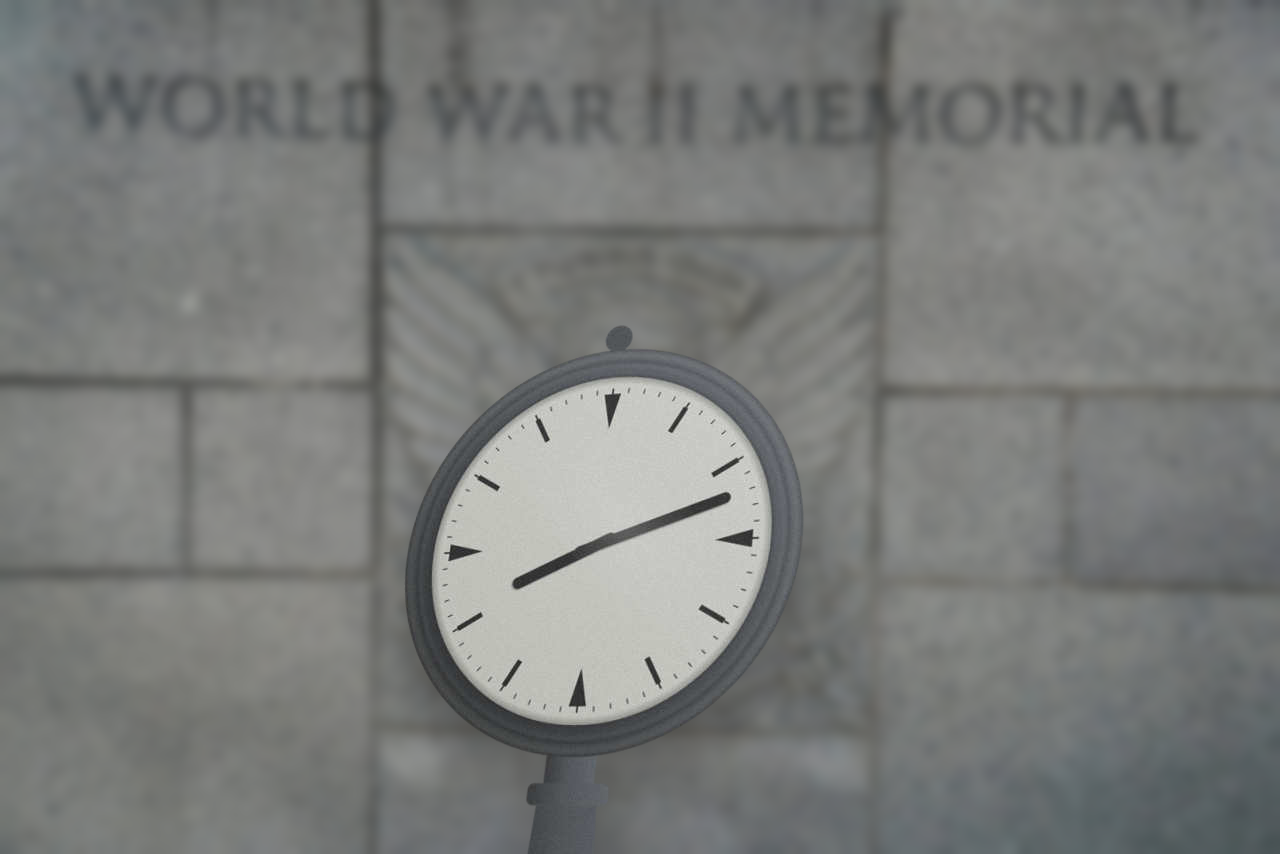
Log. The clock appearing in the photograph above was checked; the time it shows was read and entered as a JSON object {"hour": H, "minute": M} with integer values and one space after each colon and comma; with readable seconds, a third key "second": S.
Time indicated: {"hour": 8, "minute": 12}
